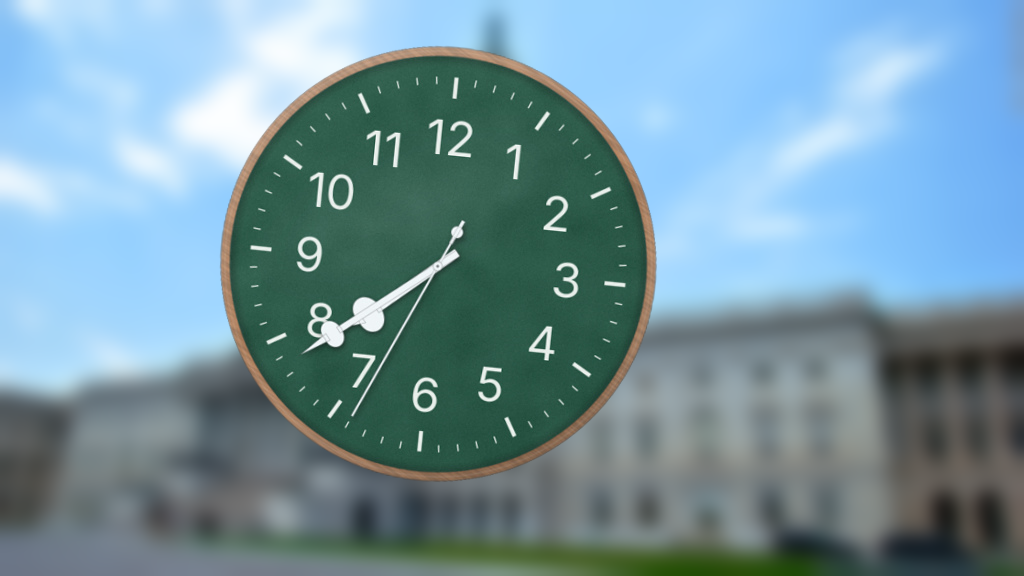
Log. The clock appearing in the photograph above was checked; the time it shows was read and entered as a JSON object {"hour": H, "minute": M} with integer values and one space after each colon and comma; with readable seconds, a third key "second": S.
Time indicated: {"hour": 7, "minute": 38, "second": 34}
